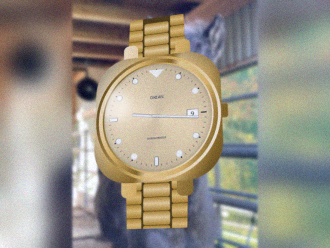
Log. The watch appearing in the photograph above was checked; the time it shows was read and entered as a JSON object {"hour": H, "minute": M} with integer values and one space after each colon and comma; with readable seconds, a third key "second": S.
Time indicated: {"hour": 9, "minute": 16}
